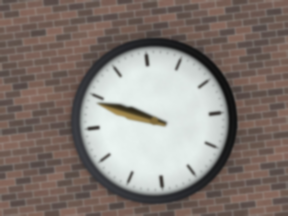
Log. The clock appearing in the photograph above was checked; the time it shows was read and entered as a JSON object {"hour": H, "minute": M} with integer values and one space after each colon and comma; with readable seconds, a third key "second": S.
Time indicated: {"hour": 9, "minute": 49}
